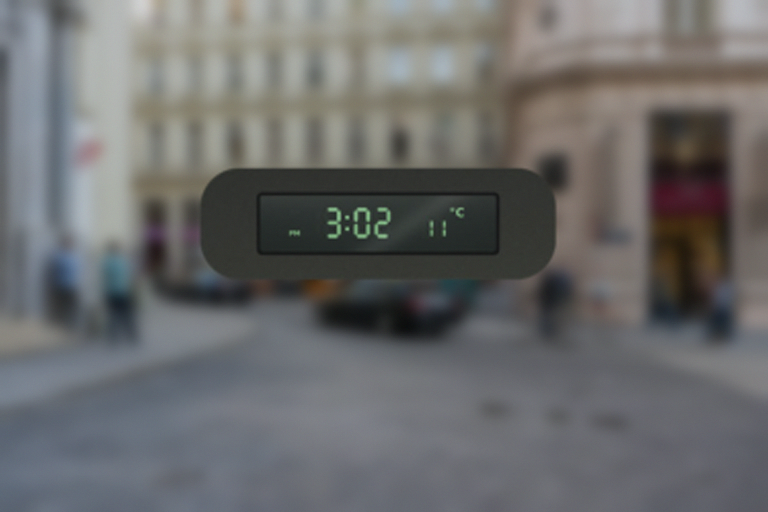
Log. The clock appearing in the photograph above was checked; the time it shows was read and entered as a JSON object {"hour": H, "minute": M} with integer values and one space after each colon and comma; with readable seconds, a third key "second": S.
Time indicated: {"hour": 3, "minute": 2}
